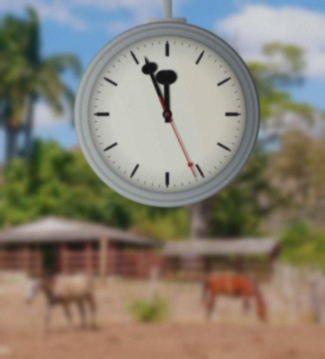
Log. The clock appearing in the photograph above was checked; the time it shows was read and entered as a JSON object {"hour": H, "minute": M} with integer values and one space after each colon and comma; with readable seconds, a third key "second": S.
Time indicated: {"hour": 11, "minute": 56, "second": 26}
